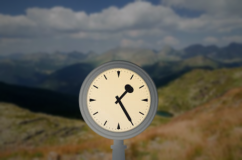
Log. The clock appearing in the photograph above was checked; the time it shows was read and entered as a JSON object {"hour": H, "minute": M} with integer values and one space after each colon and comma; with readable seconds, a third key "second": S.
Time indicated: {"hour": 1, "minute": 25}
